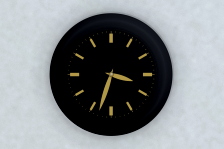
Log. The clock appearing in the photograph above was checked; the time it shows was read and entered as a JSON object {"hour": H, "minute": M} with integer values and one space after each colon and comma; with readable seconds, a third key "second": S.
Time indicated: {"hour": 3, "minute": 33}
